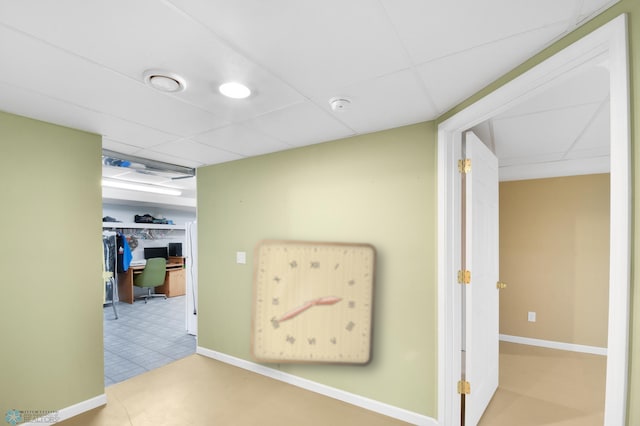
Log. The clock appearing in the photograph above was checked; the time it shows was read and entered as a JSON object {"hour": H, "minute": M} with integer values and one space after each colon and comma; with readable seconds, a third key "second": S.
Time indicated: {"hour": 2, "minute": 40}
